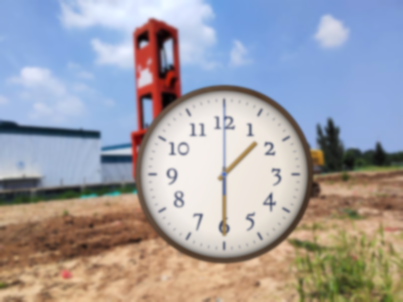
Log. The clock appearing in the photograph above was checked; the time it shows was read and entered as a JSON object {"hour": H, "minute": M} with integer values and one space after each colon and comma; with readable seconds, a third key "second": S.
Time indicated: {"hour": 1, "minute": 30, "second": 0}
